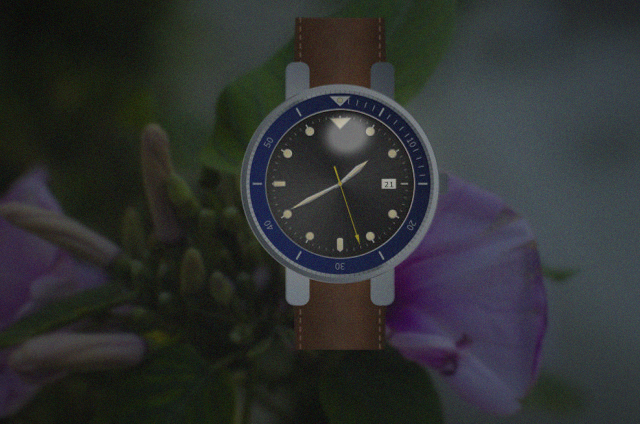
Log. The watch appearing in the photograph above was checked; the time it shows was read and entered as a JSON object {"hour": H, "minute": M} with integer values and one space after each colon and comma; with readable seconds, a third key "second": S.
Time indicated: {"hour": 1, "minute": 40, "second": 27}
